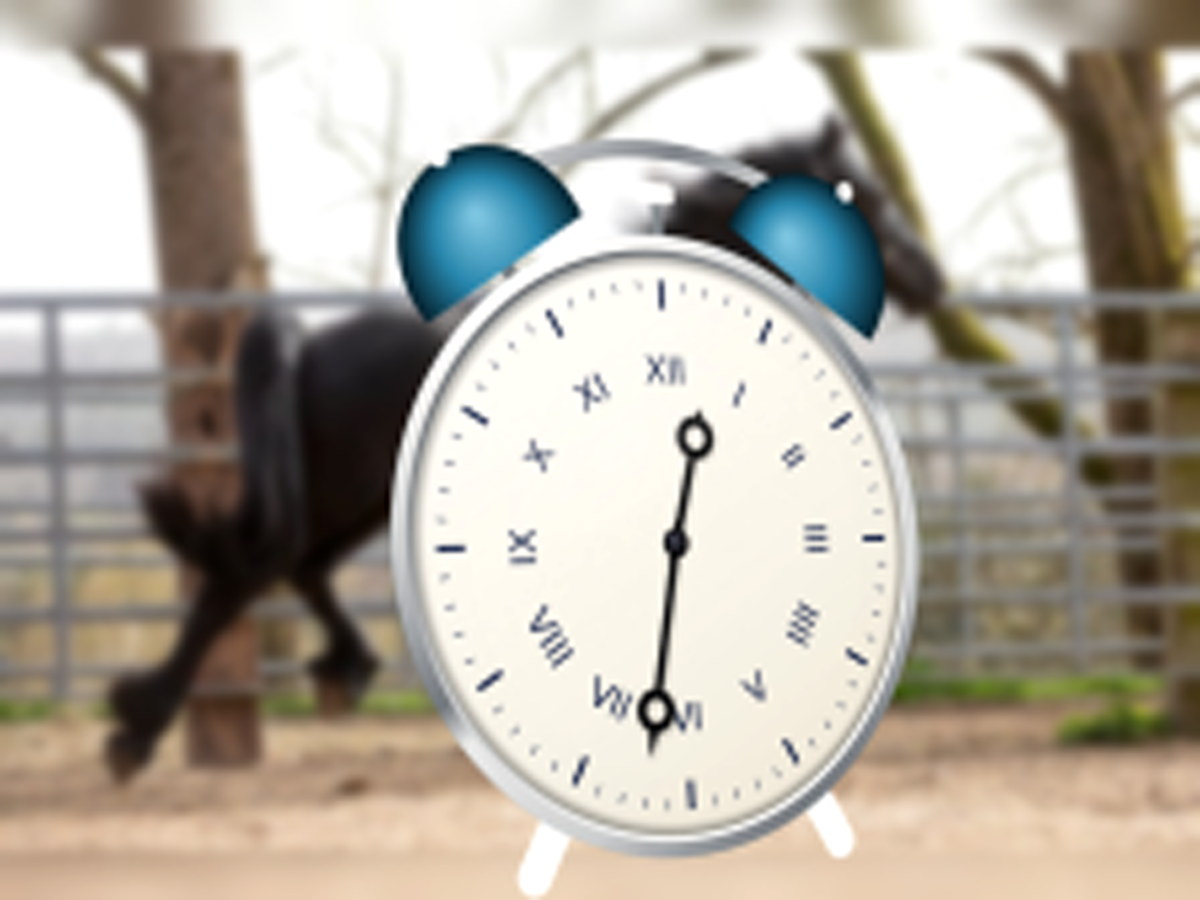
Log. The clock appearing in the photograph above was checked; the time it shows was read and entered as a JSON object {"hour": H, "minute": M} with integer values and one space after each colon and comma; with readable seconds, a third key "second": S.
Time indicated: {"hour": 12, "minute": 32}
